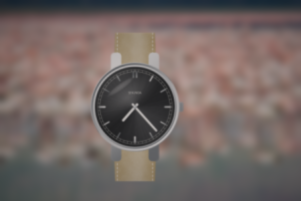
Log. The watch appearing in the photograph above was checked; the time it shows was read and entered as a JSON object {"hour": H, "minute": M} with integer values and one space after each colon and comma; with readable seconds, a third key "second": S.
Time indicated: {"hour": 7, "minute": 23}
